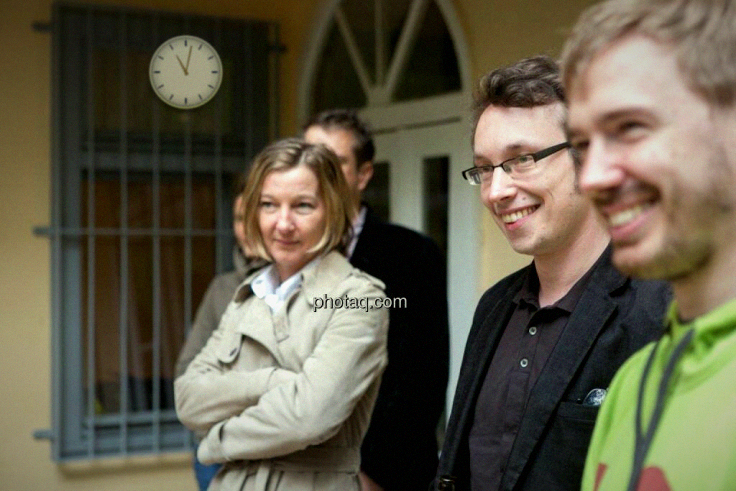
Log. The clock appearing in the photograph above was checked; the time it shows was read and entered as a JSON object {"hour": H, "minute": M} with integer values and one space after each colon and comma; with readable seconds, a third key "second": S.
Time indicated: {"hour": 11, "minute": 2}
